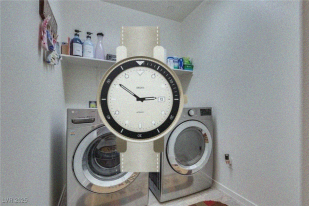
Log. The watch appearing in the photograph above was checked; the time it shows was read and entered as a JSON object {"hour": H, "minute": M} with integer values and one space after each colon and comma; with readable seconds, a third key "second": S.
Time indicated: {"hour": 2, "minute": 51}
